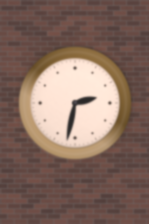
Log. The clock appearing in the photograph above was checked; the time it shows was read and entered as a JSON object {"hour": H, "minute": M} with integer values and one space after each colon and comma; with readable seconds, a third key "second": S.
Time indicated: {"hour": 2, "minute": 32}
